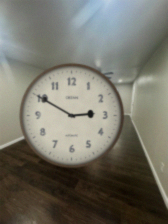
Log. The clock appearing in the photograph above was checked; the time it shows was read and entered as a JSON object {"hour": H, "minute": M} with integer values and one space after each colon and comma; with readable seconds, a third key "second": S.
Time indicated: {"hour": 2, "minute": 50}
